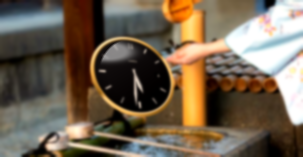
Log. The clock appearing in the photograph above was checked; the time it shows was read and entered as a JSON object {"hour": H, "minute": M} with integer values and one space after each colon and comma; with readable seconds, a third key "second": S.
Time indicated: {"hour": 5, "minute": 31}
